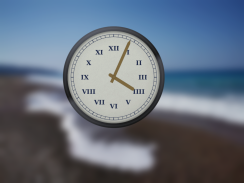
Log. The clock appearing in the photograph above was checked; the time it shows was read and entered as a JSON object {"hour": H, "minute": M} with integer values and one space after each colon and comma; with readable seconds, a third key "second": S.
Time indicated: {"hour": 4, "minute": 4}
